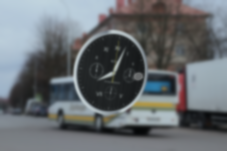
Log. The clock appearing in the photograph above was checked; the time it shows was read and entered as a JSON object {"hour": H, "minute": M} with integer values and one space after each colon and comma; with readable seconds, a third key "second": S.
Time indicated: {"hour": 8, "minute": 3}
